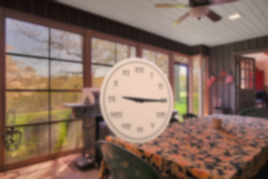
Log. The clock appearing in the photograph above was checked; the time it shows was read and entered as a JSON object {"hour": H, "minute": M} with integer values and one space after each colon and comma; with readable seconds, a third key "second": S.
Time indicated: {"hour": 9, "minute": 15}
